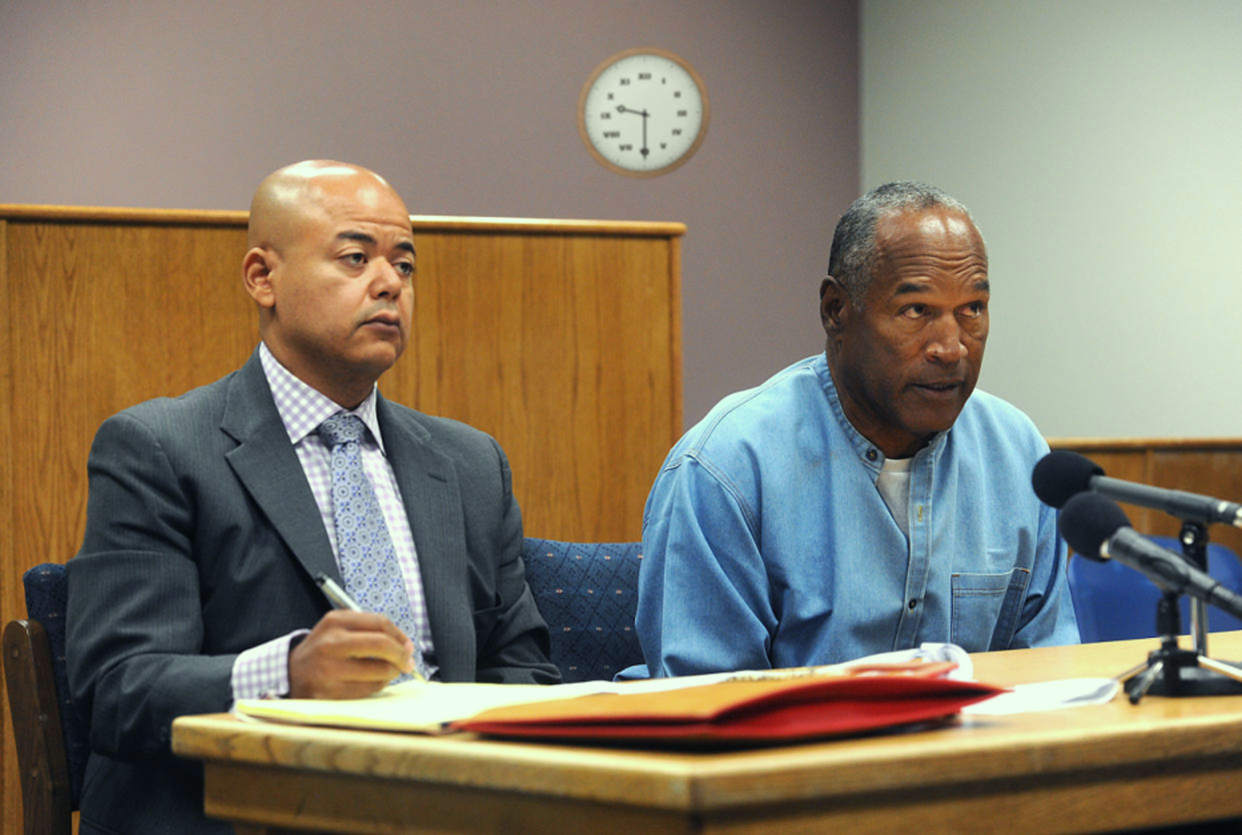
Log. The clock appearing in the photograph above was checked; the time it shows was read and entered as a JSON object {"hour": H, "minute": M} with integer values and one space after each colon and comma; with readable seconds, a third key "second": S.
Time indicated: {"hour": 9, "minute": 30}
